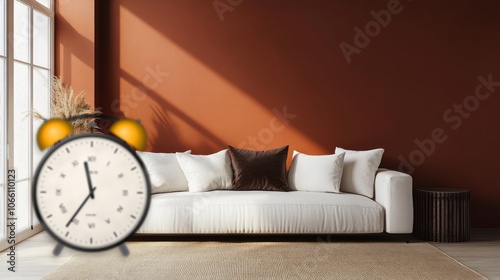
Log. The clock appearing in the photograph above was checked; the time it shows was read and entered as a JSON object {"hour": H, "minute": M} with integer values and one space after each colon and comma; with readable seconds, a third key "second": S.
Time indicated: {"hour": 11, "minute": 36}
